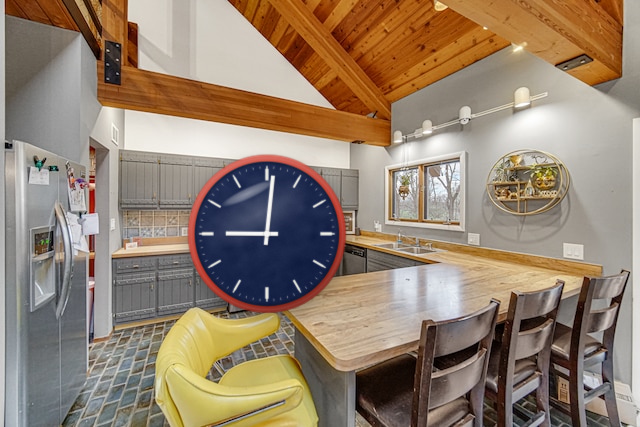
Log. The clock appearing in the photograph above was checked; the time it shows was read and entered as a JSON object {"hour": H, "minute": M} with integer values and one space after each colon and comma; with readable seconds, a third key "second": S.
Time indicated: {"hour": 9, "minute": 1}
